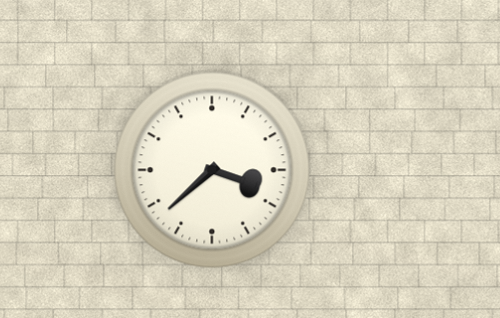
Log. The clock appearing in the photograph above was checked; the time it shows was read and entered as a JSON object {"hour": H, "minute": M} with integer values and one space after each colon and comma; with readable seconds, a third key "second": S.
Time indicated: {"hour": 3, "minute": 38}
